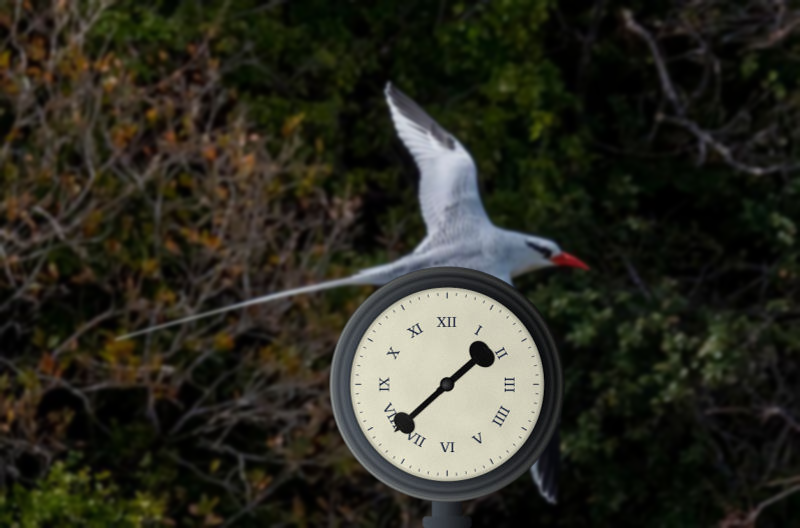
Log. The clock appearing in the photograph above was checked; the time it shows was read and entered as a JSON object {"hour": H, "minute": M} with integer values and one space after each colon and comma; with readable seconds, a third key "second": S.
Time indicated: {"hour": 1, "minute": 38}
